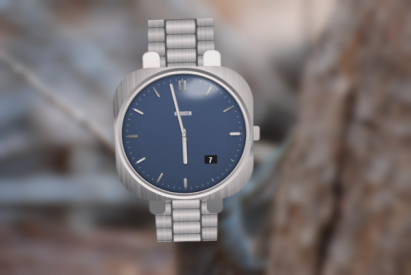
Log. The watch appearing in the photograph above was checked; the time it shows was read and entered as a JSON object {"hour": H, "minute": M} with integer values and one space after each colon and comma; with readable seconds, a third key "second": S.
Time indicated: {"hour": 5, "minute": 58}
